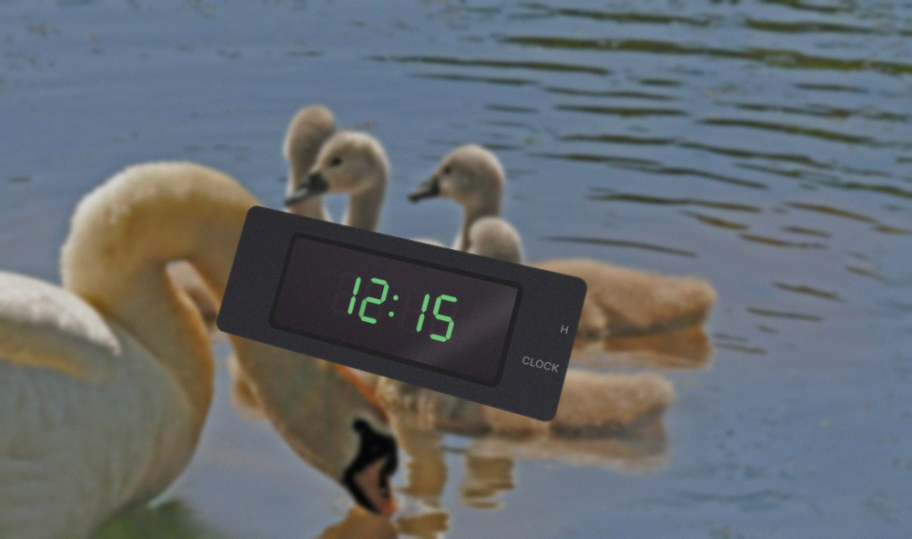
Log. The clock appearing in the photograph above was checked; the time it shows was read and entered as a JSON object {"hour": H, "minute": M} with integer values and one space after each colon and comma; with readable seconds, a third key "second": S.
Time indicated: {"hour": 12, "minute": 15}
